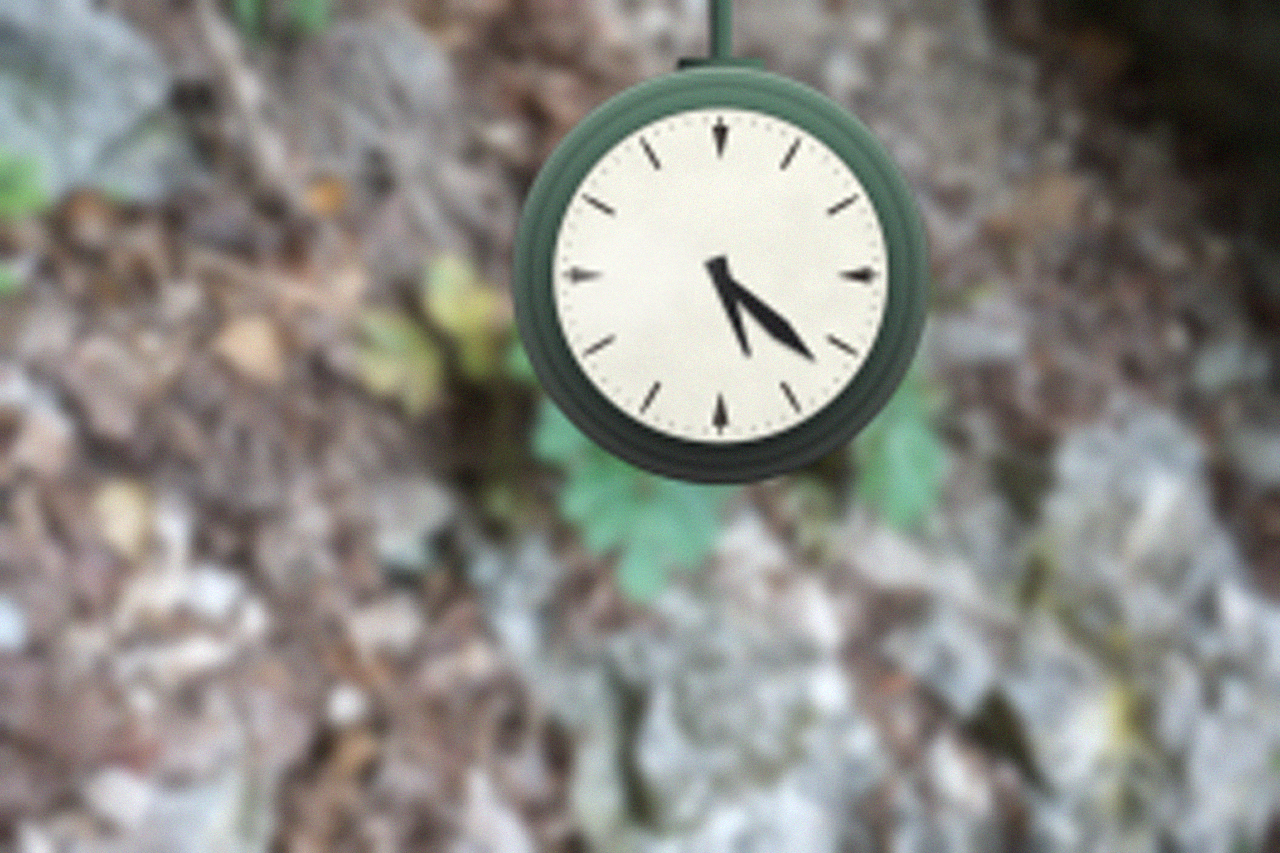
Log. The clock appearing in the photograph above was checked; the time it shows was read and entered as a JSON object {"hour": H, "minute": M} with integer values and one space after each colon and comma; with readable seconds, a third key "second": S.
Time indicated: {"hour": 5, "minute": 22}
